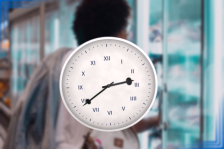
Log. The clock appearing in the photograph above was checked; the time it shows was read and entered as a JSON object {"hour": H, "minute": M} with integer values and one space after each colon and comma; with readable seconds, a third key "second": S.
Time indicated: {"hour": 2, "minute": 39}
